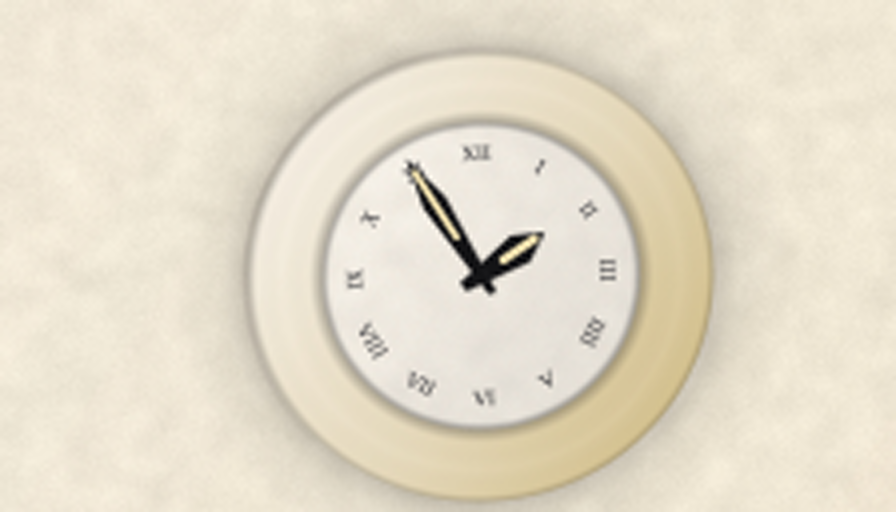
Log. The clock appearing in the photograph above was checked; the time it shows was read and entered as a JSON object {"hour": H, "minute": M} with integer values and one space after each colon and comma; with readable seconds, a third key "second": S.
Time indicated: {"hour": 1, "minute": 55}
